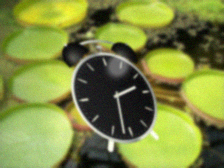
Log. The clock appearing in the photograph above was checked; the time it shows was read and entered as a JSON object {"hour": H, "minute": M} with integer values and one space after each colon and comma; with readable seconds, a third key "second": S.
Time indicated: {"hour": 2, "minute": 32}
